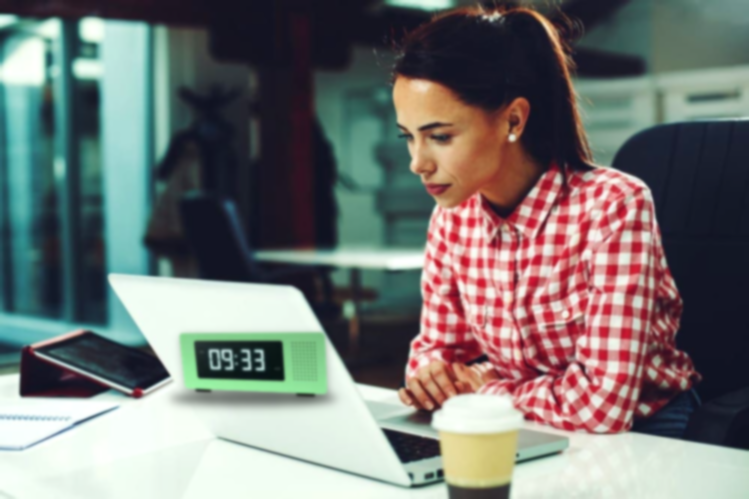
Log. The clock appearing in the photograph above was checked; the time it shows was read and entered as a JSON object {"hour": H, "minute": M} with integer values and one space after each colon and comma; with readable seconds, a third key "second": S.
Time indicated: {"hour": 9, "minute": 33}
